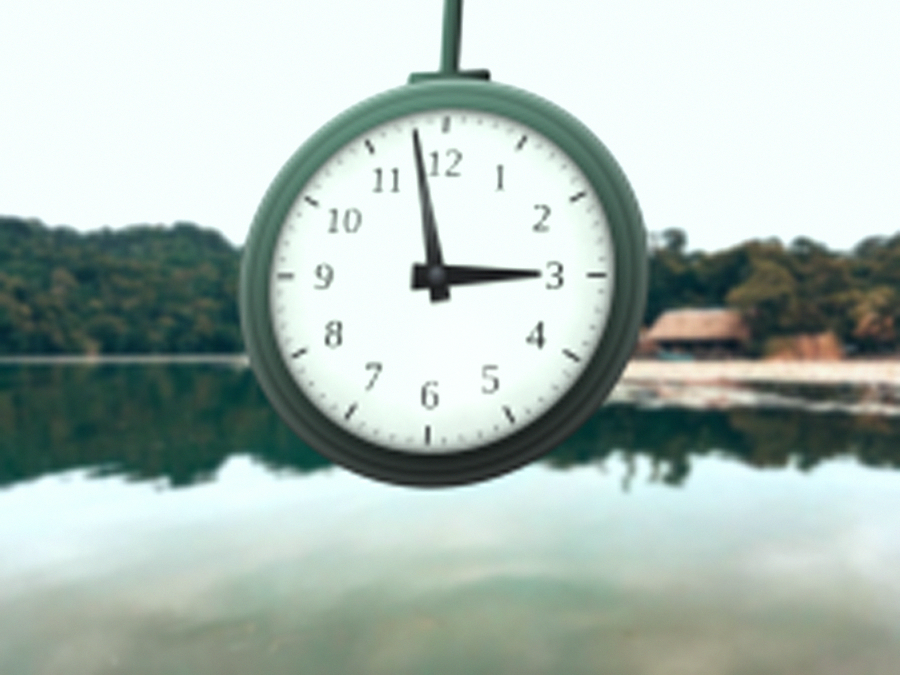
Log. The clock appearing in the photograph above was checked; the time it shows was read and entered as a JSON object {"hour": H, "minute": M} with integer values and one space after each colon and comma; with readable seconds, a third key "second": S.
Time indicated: {"hour": 2, "minute": 58}
